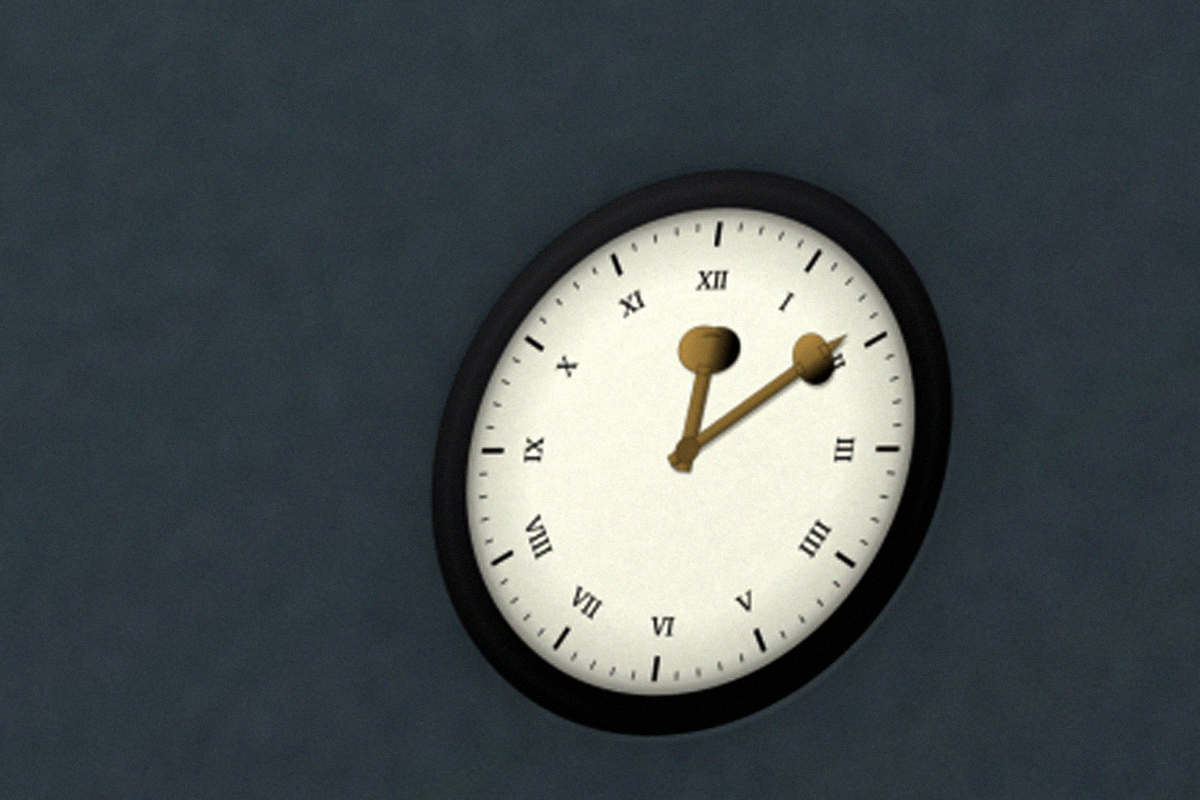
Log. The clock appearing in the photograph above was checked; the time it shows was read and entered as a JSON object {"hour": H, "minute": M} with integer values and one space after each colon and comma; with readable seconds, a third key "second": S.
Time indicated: {"hour": 12, "minute": 9}
